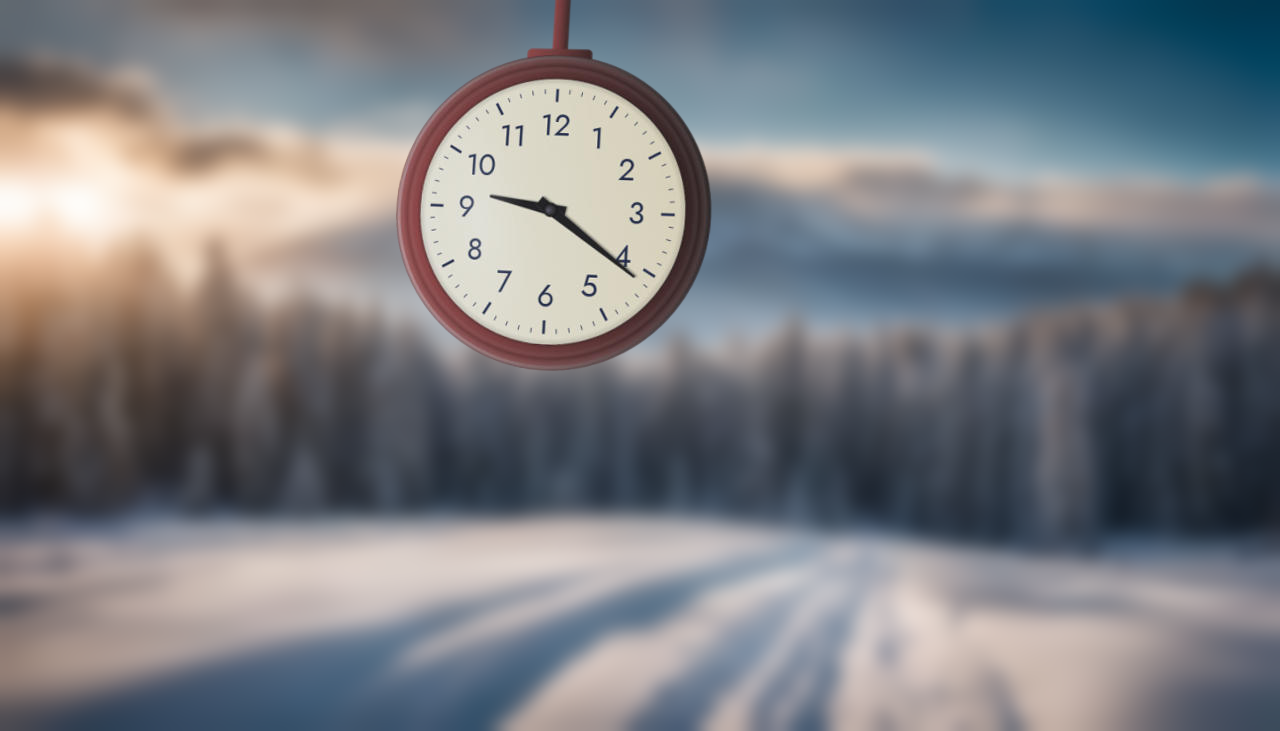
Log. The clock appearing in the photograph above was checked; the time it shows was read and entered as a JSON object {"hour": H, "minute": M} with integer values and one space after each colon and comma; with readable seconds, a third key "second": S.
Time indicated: {"hour": 9, "minute": 21}
